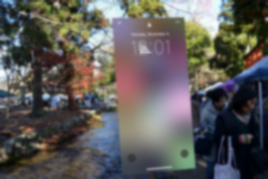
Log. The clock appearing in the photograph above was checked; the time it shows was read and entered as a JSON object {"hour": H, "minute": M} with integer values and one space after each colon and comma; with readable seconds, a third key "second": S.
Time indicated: {"hour": 12, "minute": 1}
